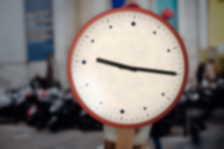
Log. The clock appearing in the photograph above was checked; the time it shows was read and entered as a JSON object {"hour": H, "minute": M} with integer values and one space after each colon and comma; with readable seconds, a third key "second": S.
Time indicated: {"hour": 9, "minute": 15}
